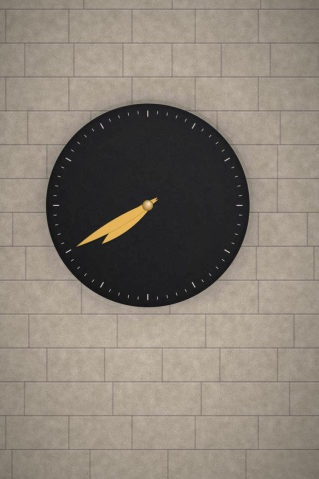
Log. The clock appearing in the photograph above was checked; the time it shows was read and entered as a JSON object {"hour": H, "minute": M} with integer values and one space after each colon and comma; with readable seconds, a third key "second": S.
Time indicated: {"hour": 7, "minute": 40}
